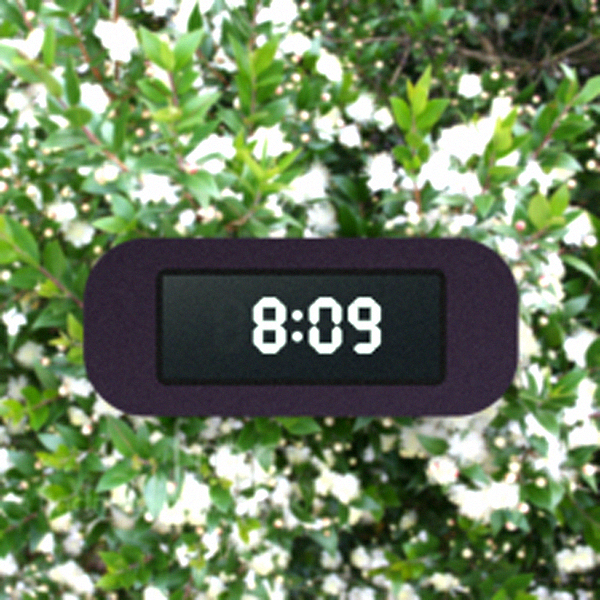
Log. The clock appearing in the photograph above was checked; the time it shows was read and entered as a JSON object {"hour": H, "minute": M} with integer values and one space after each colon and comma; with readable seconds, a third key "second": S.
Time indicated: {"hour": 8, "minute": 9}
